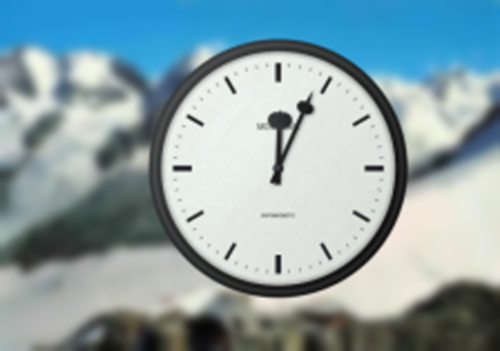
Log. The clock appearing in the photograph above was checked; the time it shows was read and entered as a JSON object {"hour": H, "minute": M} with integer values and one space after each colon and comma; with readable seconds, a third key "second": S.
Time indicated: {"hour": 12, "minute": 4}
